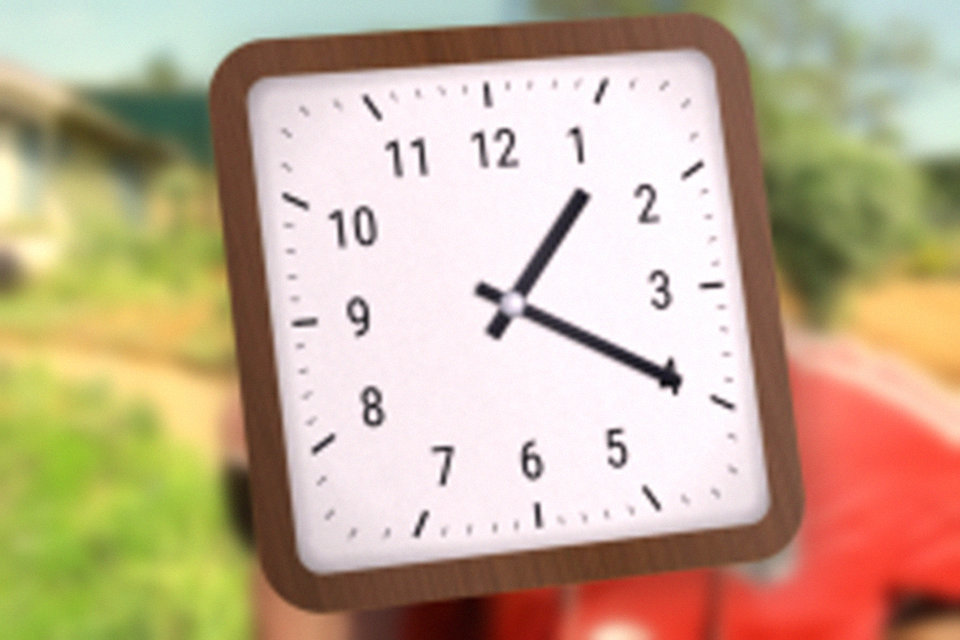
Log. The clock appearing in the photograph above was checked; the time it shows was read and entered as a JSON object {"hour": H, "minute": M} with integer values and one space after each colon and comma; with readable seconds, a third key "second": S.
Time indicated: {"hour": 1, "minute": 20}
